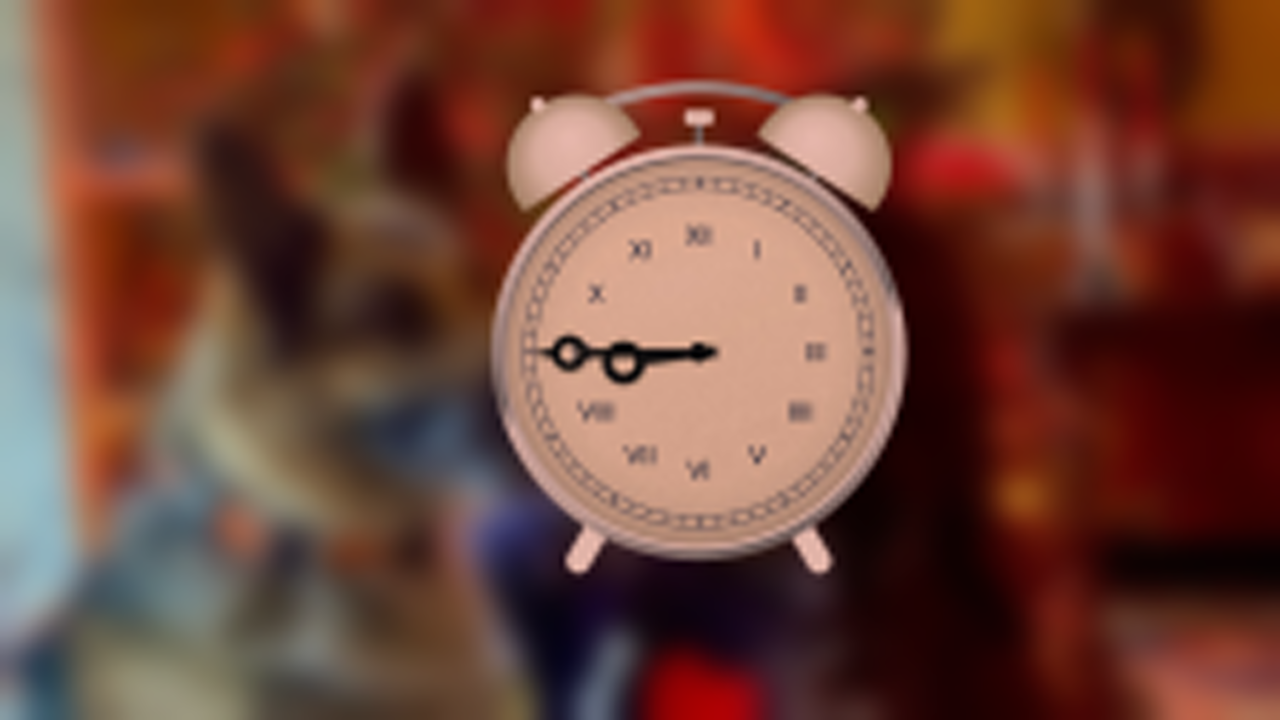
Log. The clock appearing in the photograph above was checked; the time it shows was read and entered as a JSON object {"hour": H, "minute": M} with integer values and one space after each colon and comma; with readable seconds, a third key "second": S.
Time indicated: {"hour": 8, "minute": 45}
